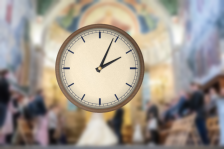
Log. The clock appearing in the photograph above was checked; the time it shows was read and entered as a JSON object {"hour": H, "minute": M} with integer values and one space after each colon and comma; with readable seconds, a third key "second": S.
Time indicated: {"hour": 2, "minute": 4}
